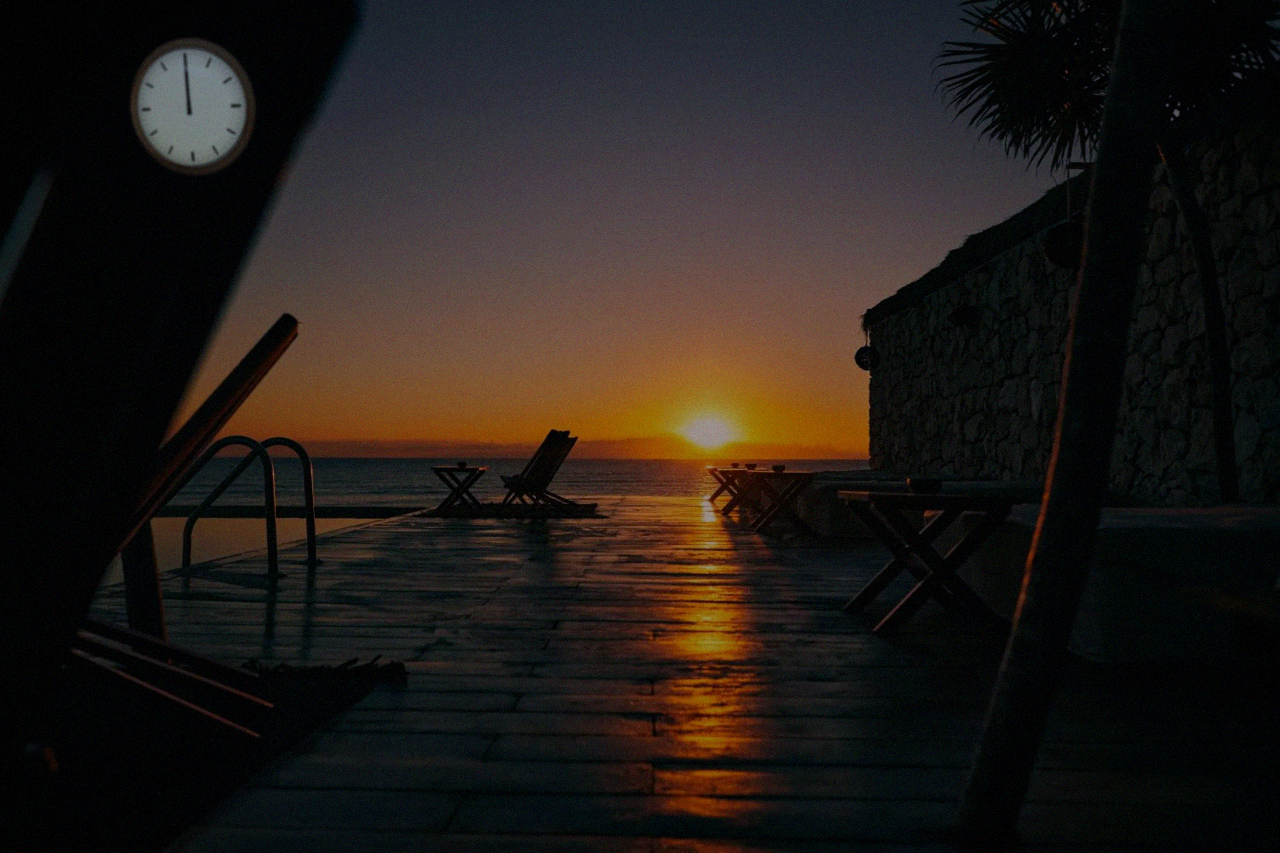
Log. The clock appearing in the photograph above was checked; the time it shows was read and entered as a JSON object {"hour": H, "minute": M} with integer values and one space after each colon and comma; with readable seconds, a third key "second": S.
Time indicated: {"hour": 12, "minute": 0}
